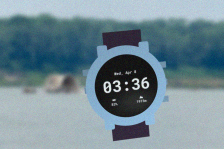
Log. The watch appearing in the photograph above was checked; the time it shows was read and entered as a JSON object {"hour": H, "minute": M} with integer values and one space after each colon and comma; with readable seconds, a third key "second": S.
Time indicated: {"hour": 3, "minute": 36}
